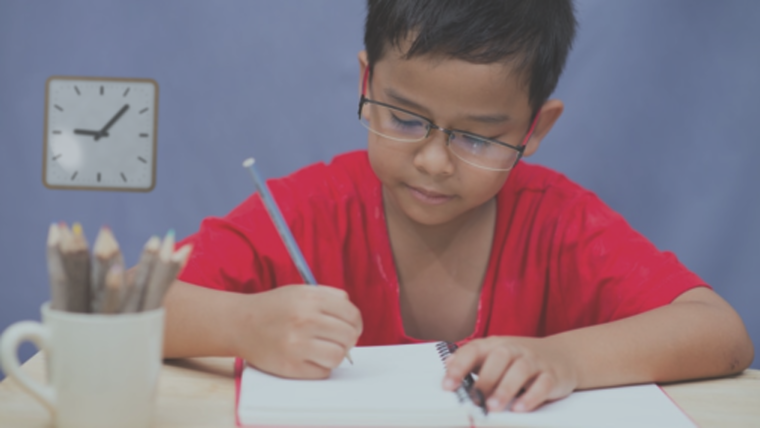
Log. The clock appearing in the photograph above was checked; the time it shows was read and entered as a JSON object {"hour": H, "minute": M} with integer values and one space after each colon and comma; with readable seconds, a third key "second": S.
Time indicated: {"hour": 9, "minute": 7}
